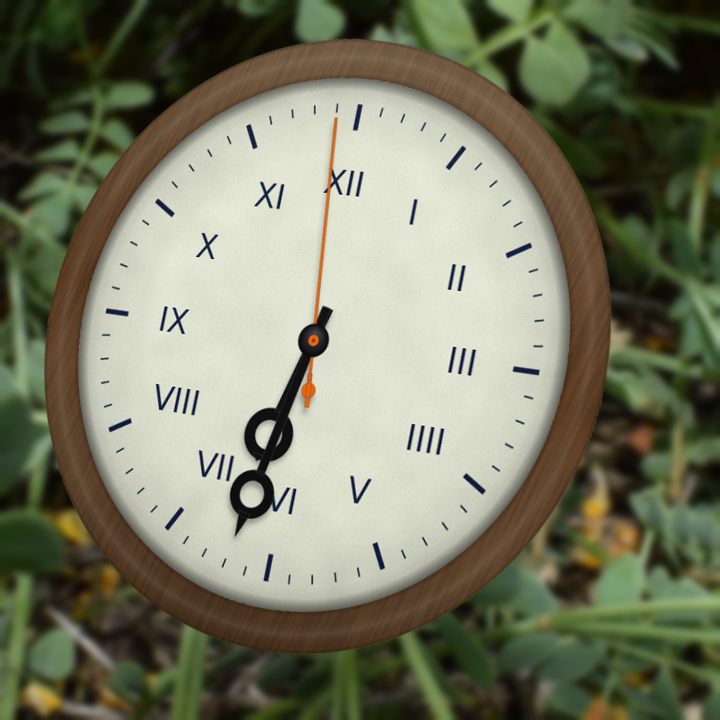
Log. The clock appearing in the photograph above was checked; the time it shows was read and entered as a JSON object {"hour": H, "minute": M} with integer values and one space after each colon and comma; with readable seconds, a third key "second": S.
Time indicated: {"hour": 6, "minute": 31, "second": 59}
